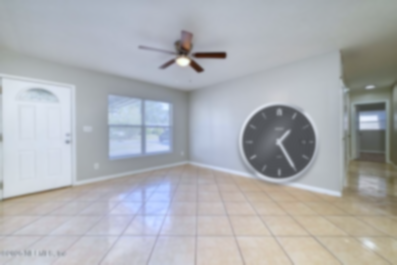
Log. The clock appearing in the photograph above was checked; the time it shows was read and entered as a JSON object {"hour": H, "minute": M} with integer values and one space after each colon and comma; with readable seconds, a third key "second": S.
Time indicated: {"hour": 1, "minute": 25}
